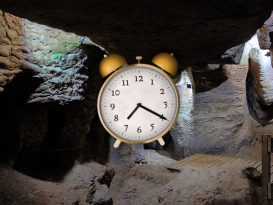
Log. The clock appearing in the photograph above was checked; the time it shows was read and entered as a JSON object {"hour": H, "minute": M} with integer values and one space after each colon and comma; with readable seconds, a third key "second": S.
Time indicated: {"hour": 7, "minute": 20}
